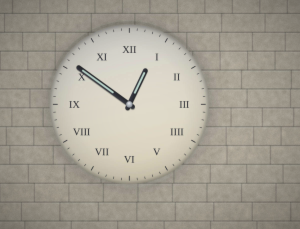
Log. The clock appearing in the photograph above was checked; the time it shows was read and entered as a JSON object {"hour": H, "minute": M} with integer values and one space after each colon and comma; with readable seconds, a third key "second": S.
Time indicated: {"hour": 12, "minute": 51}
